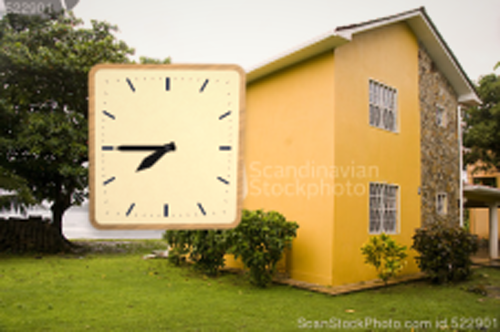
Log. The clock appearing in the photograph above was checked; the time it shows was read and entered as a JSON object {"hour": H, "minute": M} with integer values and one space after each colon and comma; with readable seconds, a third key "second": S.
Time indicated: {"hour": 7, "minute": 45}
